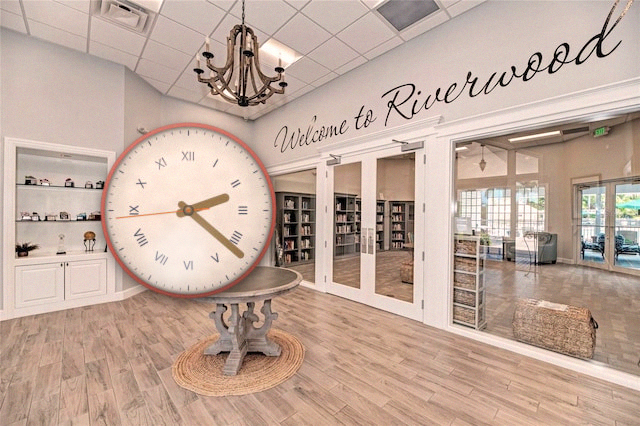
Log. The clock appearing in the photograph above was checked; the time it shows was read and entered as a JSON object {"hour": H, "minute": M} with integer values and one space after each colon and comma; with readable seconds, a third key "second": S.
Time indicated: {"hour": 2, "minute": 21, "second": 44}
